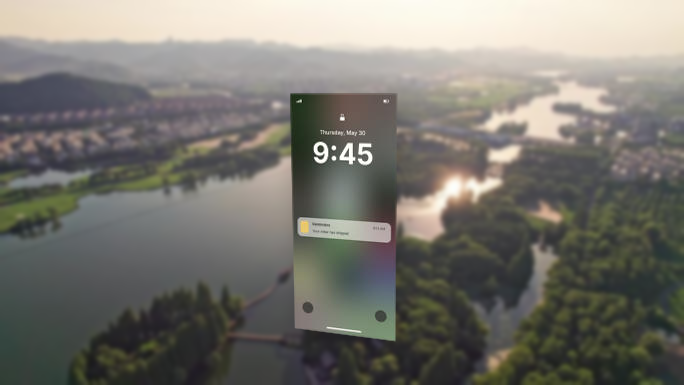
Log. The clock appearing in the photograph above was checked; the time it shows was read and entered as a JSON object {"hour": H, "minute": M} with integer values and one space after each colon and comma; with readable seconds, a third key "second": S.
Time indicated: {"hour": 9, "minute": 45}
